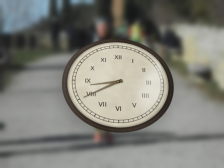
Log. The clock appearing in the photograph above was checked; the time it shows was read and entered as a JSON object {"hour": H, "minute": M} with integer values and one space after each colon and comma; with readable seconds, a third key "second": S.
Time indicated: {"hour": 8, "minute": 40}
